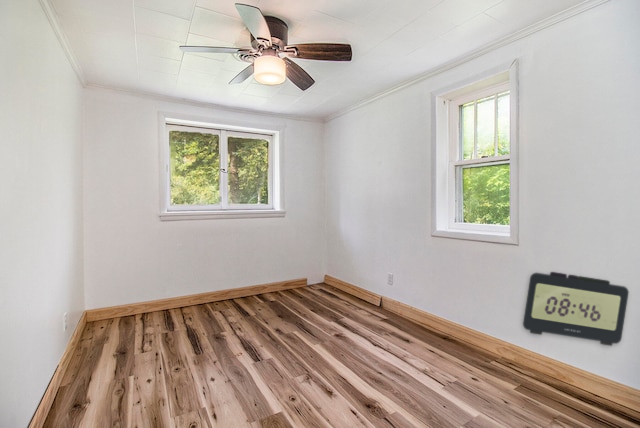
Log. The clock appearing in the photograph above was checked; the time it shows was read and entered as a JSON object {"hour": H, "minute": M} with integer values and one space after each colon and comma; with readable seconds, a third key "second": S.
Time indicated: {"hour": 8, "minute": 46}
